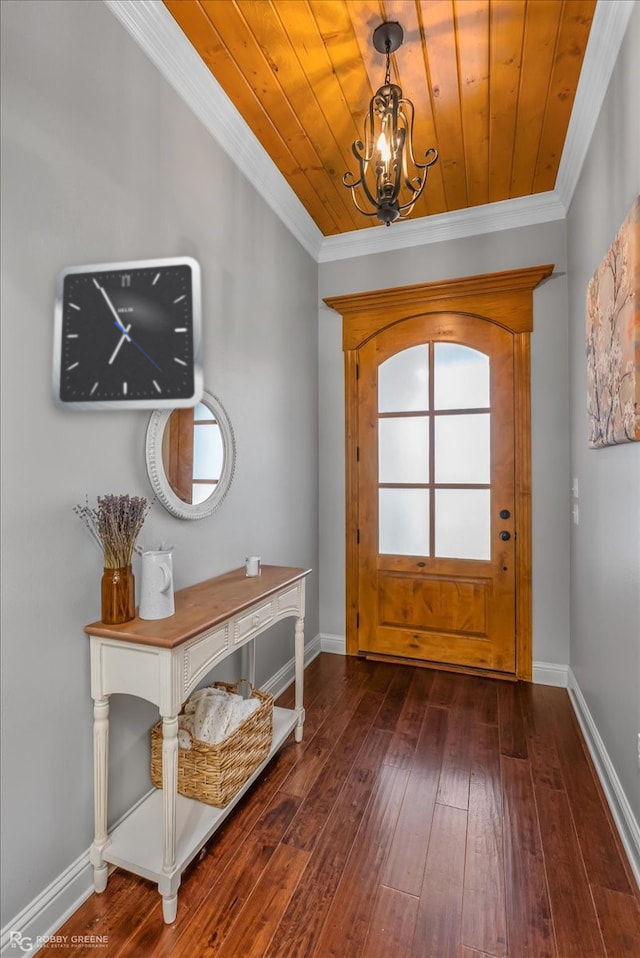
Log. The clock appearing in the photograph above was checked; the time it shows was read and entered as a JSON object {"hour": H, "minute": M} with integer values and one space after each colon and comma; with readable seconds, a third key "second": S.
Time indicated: {"hour": 6, "minute": 55, "second": 23}
